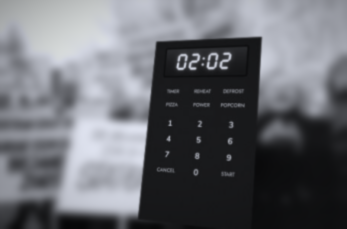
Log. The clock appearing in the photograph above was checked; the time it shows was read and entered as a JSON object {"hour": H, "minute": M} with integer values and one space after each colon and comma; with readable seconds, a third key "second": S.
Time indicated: {"hour": 2, "minute": 2}
